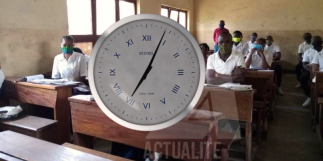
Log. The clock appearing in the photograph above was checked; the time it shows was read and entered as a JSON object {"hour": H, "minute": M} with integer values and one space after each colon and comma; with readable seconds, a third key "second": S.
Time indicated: {"hour": 7, "minute": 4}
